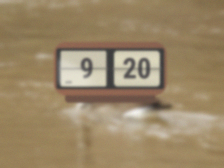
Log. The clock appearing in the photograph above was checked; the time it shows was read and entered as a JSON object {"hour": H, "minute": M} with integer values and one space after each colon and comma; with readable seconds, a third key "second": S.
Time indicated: {"hour": 9, "minute": 20}
